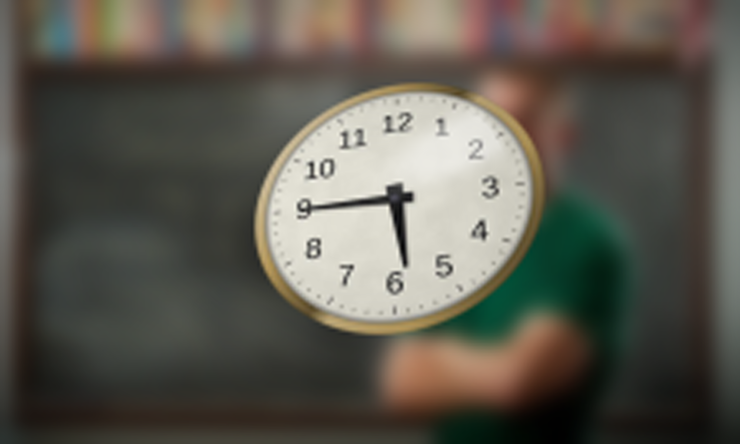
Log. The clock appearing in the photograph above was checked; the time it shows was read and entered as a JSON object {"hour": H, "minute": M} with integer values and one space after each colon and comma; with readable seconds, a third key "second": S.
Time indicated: {"hour": 5, "minute": 45}
